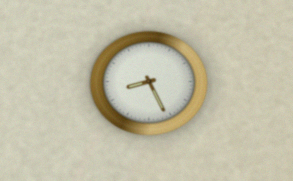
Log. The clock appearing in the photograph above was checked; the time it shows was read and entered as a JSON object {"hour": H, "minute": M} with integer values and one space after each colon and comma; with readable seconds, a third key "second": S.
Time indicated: {"hour": 8, "minute": 26}
